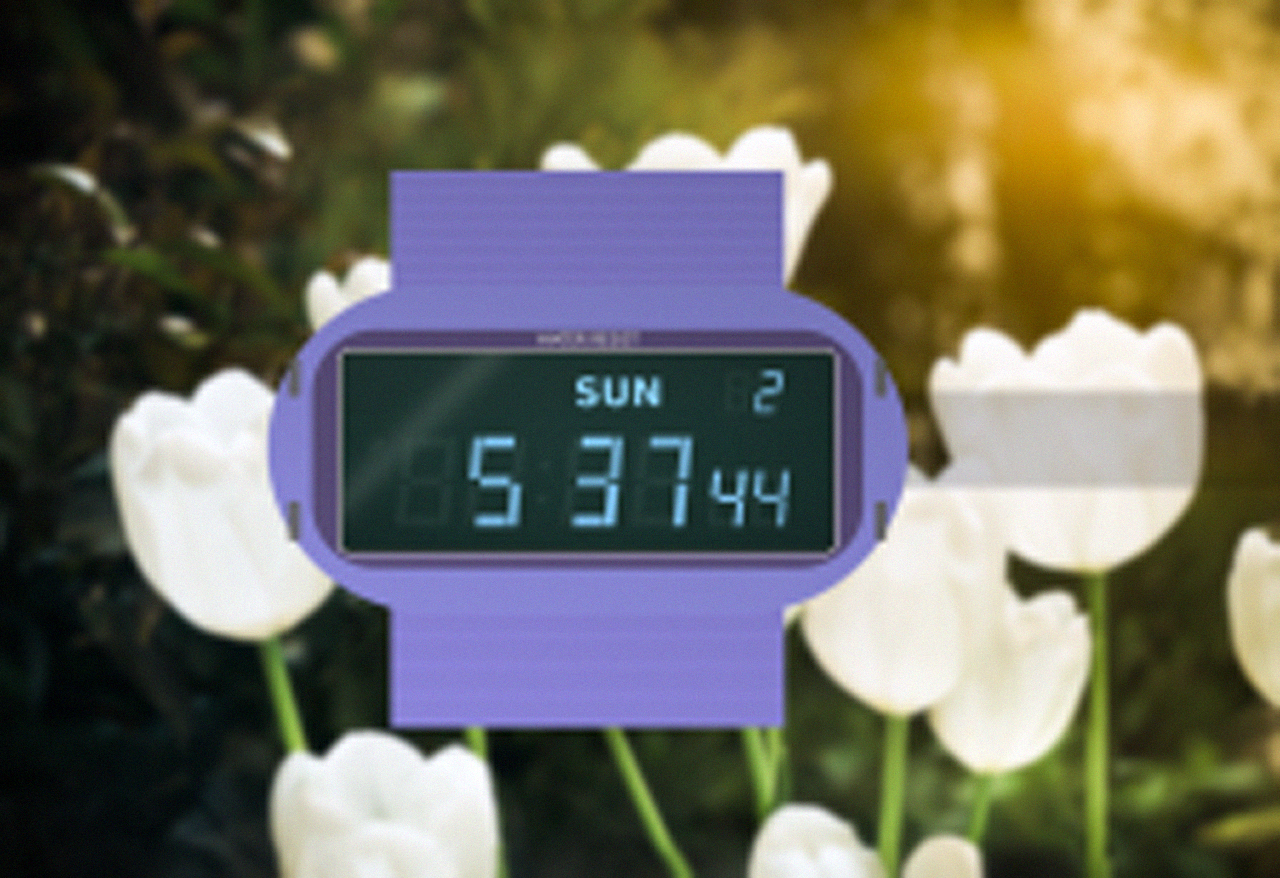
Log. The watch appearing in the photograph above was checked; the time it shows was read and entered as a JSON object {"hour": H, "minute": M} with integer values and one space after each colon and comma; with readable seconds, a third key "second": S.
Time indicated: {"hour": 5, "minute": 37, "second": 44}
